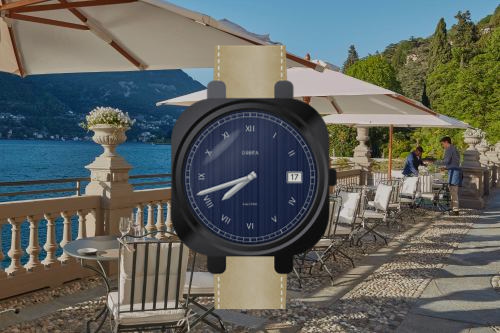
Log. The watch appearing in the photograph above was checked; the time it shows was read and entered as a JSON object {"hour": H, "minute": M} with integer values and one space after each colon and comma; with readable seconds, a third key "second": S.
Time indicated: {"hour": 7, "minute": 42}
